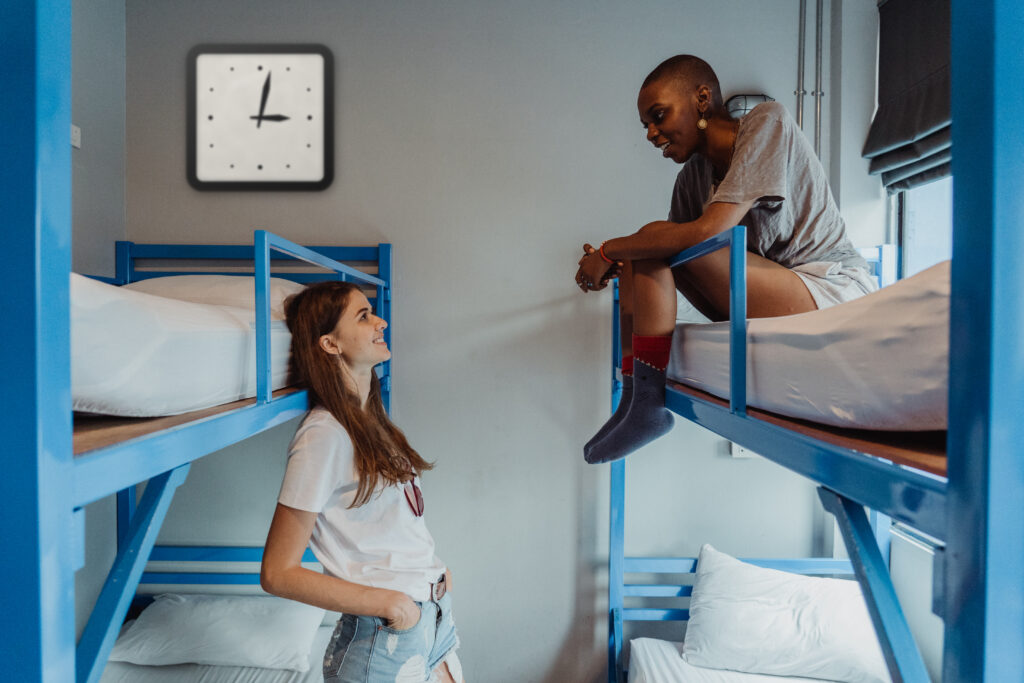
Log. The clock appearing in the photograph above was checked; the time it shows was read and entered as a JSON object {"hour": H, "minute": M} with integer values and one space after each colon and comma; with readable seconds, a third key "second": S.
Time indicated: {"hour": 3, "minute": 2}
